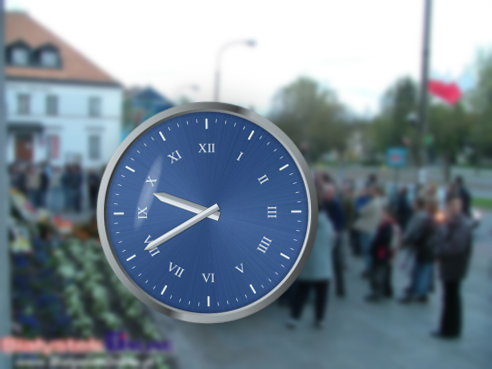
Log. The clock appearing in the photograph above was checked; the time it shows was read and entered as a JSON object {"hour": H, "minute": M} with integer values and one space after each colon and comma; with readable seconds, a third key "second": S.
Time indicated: {"hour": 9, "minute": 40}
